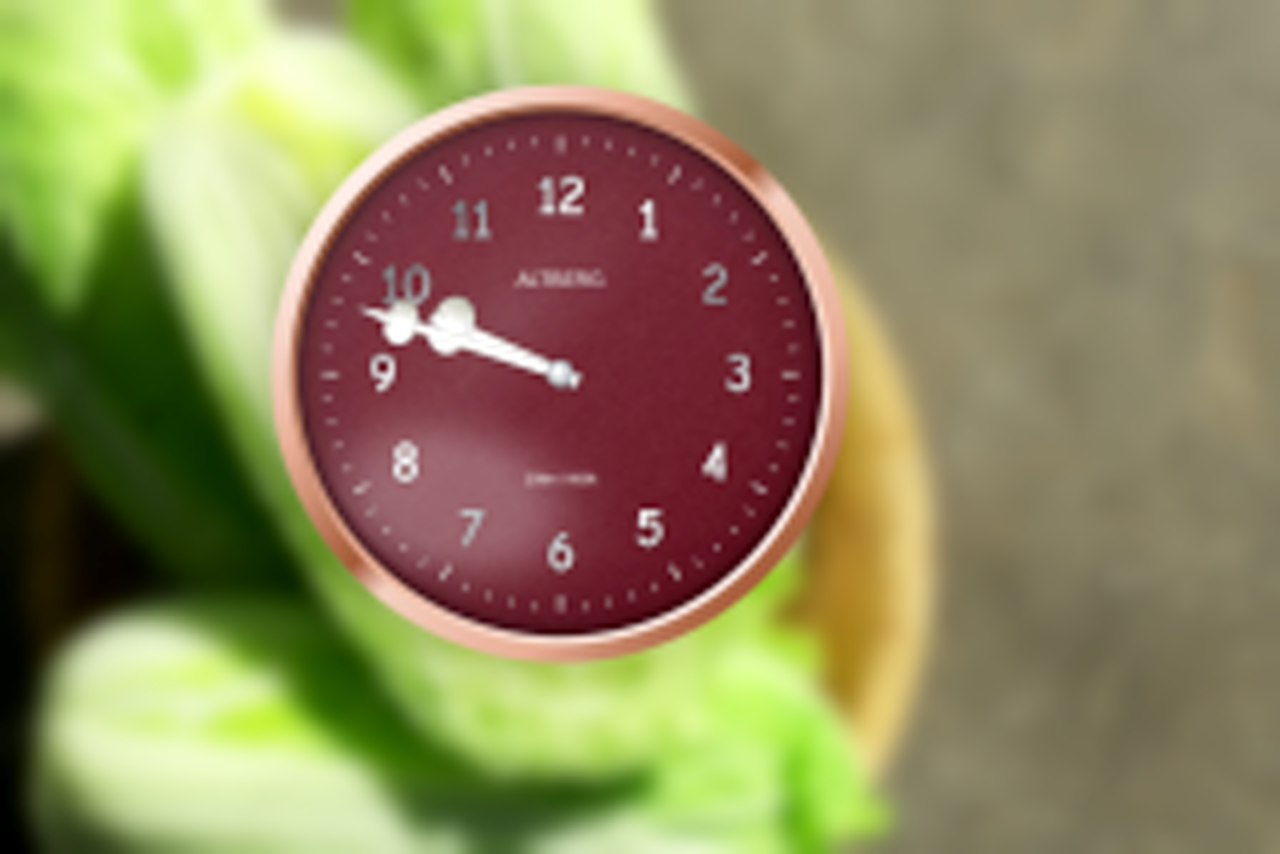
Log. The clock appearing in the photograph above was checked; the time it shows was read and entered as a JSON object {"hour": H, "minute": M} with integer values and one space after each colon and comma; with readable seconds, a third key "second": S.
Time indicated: {"hour": 9, "minute": 48}
